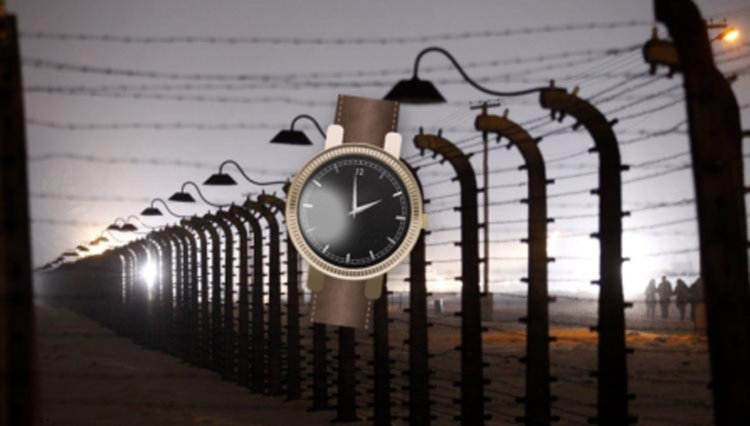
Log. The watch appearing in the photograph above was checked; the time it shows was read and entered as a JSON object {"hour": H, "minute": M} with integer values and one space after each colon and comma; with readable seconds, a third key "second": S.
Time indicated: {"hour": 1, "minute": 59}
